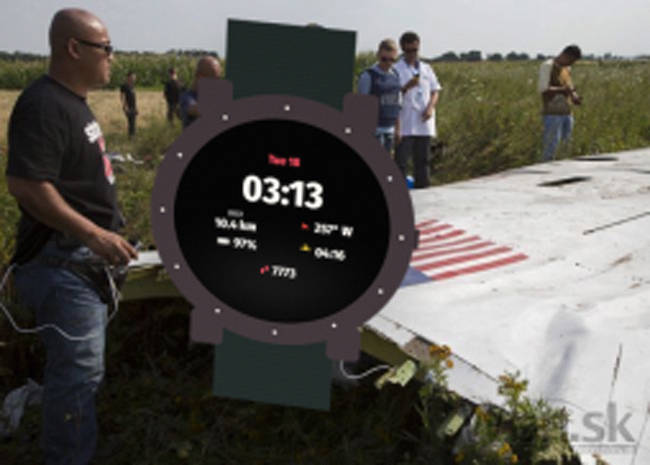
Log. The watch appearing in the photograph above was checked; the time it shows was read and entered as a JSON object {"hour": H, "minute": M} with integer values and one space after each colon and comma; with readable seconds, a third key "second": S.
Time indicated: {"hour": 3, "minute": 13}
